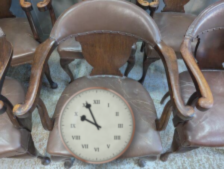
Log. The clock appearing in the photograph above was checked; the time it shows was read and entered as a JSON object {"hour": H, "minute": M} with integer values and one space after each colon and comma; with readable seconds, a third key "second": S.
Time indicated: {"hour": 9, "minute": 56}
